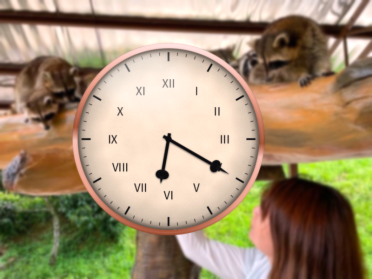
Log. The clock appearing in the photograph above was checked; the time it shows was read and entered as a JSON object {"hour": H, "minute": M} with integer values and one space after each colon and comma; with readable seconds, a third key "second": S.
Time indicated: {"hour": 6, "minute": 20}
